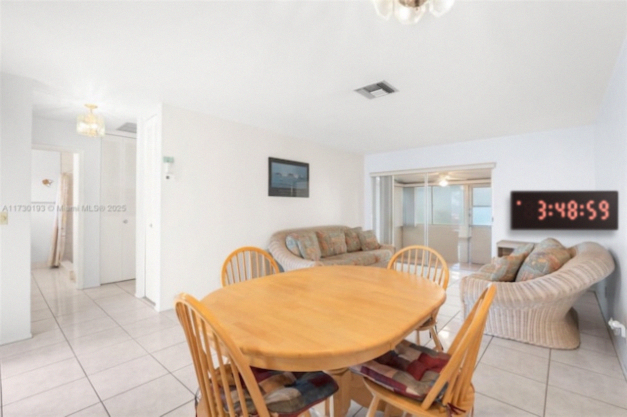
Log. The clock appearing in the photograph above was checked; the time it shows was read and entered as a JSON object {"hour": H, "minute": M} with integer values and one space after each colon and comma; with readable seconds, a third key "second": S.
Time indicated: {"hour": 3, "minute": 48, "second": 59}
